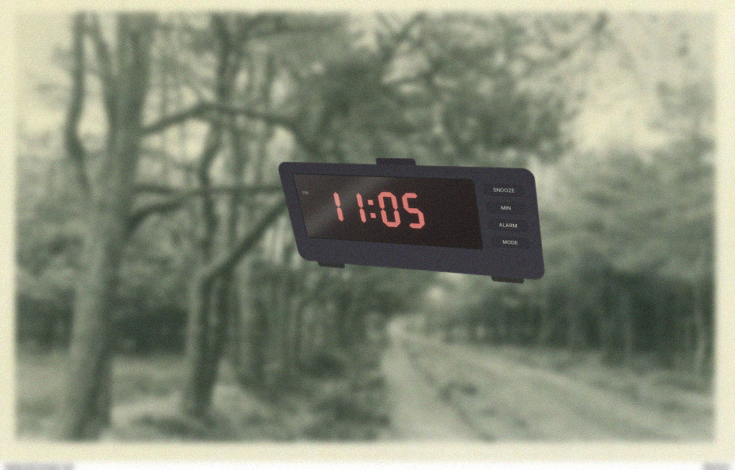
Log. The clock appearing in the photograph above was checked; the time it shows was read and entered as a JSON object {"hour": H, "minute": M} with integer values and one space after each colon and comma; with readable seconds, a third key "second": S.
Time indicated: {"hour": 11, "minute": 5}
